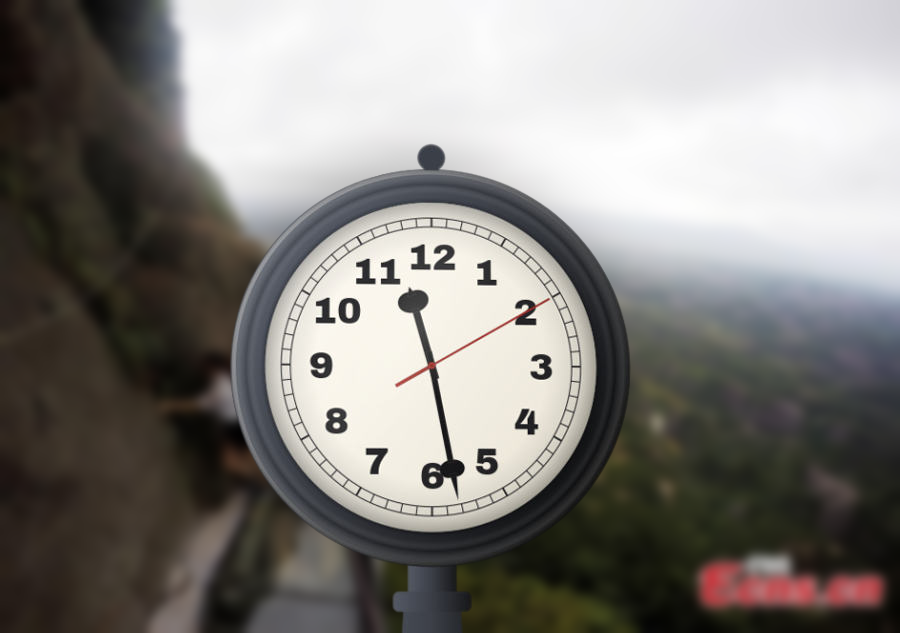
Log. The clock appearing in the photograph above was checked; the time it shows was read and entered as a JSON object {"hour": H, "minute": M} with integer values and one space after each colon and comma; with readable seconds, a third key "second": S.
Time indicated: {"hour": 11, "minute": 28, "second": 10}
